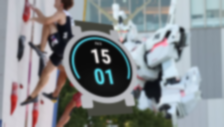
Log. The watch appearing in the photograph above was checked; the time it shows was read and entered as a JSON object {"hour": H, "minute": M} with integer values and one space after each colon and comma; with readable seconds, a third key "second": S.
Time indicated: {"hour": 15, "minute": 1}
